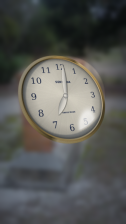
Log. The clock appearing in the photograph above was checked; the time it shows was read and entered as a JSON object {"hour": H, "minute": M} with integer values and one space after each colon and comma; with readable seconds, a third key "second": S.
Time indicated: {"hour": 7, "minute": 1}
